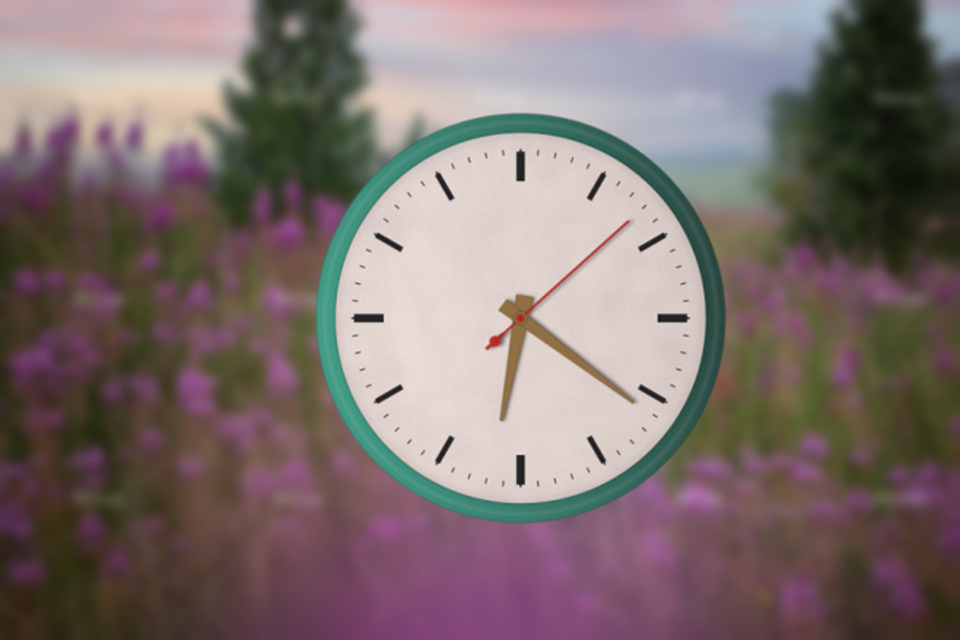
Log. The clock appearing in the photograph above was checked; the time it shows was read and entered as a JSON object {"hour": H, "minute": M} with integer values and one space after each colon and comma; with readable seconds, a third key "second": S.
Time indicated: {"hour": 6, "minute": 21, "second": 8}
